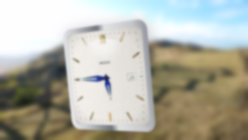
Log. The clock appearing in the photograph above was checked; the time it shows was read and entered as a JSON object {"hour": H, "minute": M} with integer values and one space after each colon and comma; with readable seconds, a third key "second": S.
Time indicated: {"hour": 5, "minute": 45}
